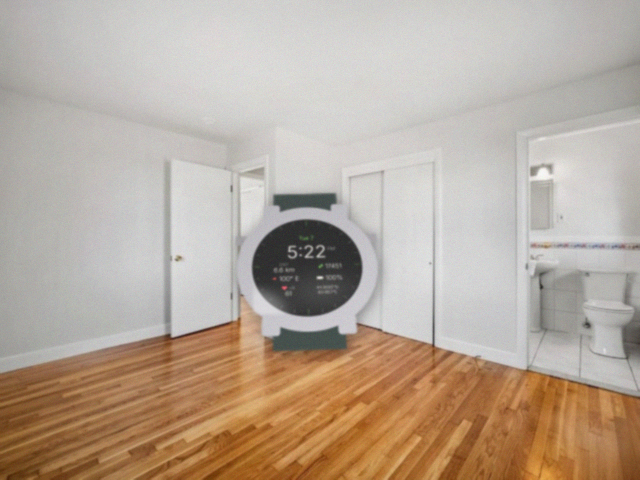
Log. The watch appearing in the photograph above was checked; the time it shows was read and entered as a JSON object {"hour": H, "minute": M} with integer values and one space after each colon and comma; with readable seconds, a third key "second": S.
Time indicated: {"hour": 5, "minute": 22}
